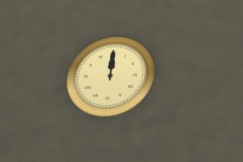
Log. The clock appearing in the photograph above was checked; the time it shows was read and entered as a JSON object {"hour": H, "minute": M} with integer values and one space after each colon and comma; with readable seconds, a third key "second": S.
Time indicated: {"hour": 12, "minute": 0}
